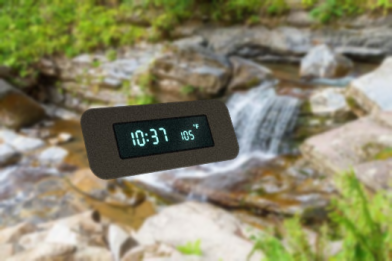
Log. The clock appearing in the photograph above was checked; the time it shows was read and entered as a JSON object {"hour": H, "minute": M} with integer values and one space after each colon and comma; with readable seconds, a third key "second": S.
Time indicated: {"hour": 10, "minute": 37}
